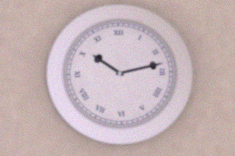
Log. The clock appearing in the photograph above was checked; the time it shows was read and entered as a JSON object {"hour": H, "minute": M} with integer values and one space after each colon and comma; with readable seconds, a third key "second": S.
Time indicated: {"hour": 10, "minute": 13}
